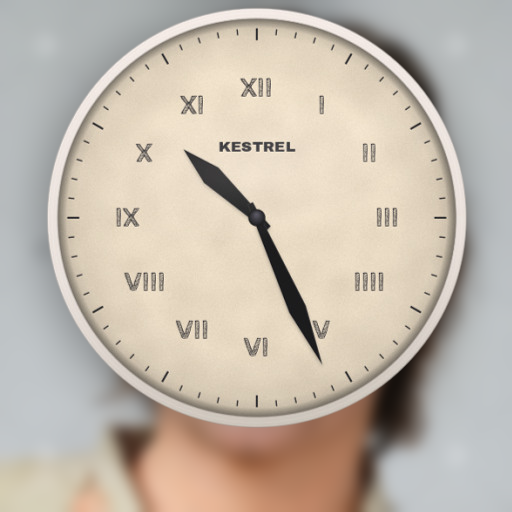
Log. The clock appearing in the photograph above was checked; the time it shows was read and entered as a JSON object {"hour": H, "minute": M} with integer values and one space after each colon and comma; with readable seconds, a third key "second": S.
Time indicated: {"hour": 10, "minute": 26}
